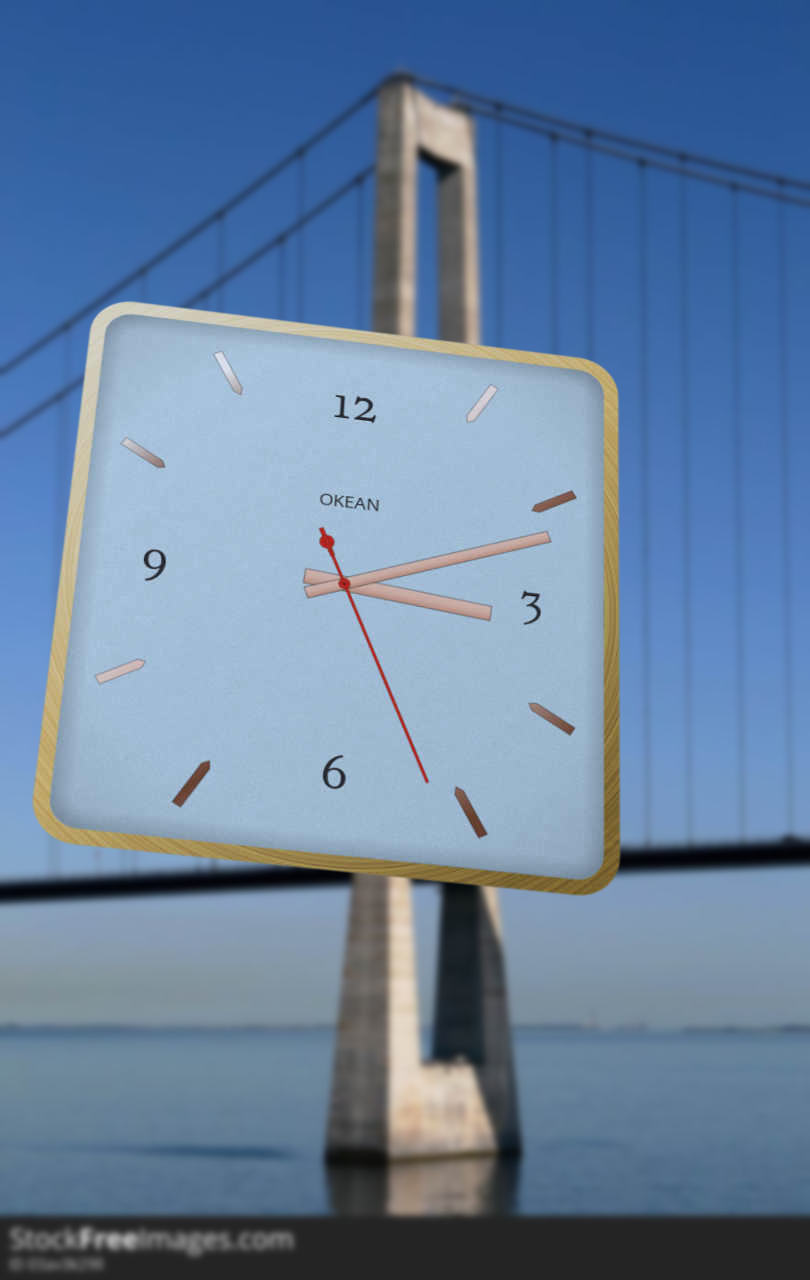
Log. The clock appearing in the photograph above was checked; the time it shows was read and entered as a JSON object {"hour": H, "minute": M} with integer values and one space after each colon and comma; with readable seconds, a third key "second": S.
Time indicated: {"hour": 3, "minute": 11, "second": 26}
